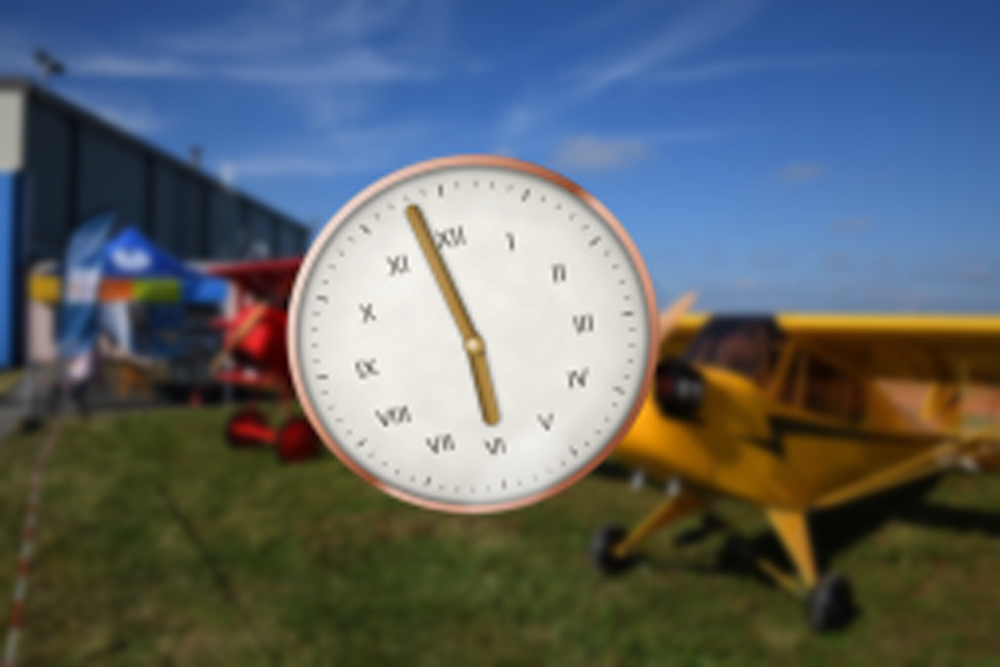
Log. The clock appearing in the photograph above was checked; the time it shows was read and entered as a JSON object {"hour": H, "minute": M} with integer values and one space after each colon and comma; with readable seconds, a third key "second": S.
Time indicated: {"hour": 5, "minute": 58}
